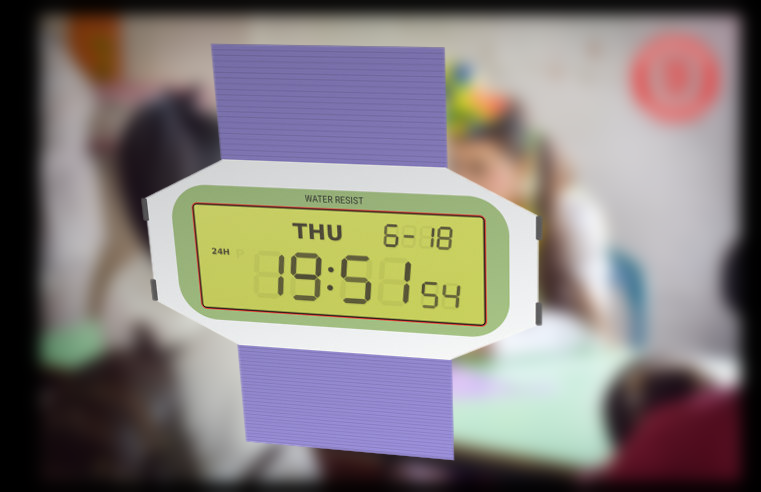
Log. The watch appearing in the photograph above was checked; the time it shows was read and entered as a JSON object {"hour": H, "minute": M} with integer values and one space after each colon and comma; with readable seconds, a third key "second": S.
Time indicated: {"hour": 19, "minute": 51, "second": 54}
